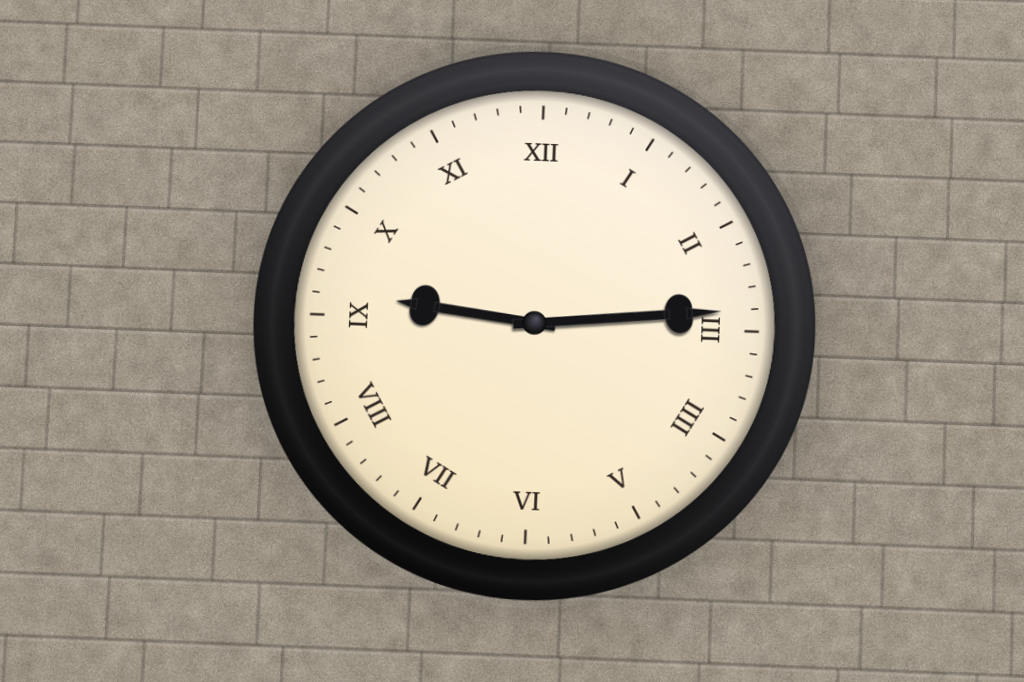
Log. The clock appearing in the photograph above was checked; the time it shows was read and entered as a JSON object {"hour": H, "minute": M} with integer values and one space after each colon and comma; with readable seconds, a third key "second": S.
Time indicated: {"hour": 9, "minute": 14}
